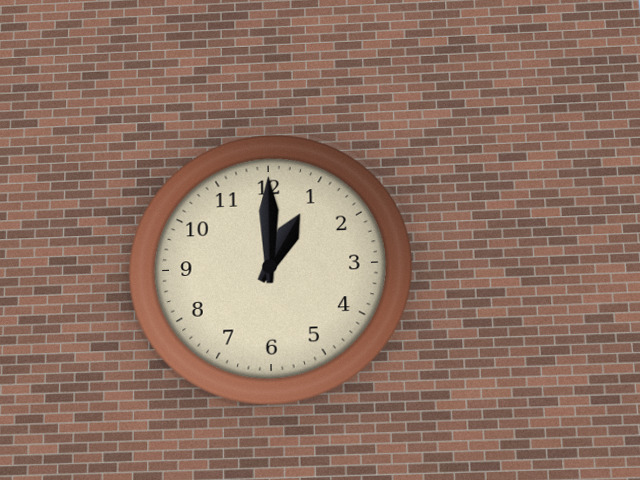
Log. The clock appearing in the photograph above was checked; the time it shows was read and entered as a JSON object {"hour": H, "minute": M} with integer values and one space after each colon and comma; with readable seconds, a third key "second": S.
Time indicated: {"hour": 1, "minute": 0}
